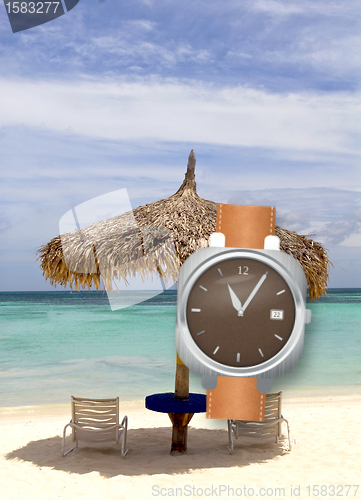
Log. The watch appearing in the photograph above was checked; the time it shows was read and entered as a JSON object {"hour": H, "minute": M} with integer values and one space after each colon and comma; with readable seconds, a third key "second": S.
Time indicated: {"hour": 11, "minute": 5}
